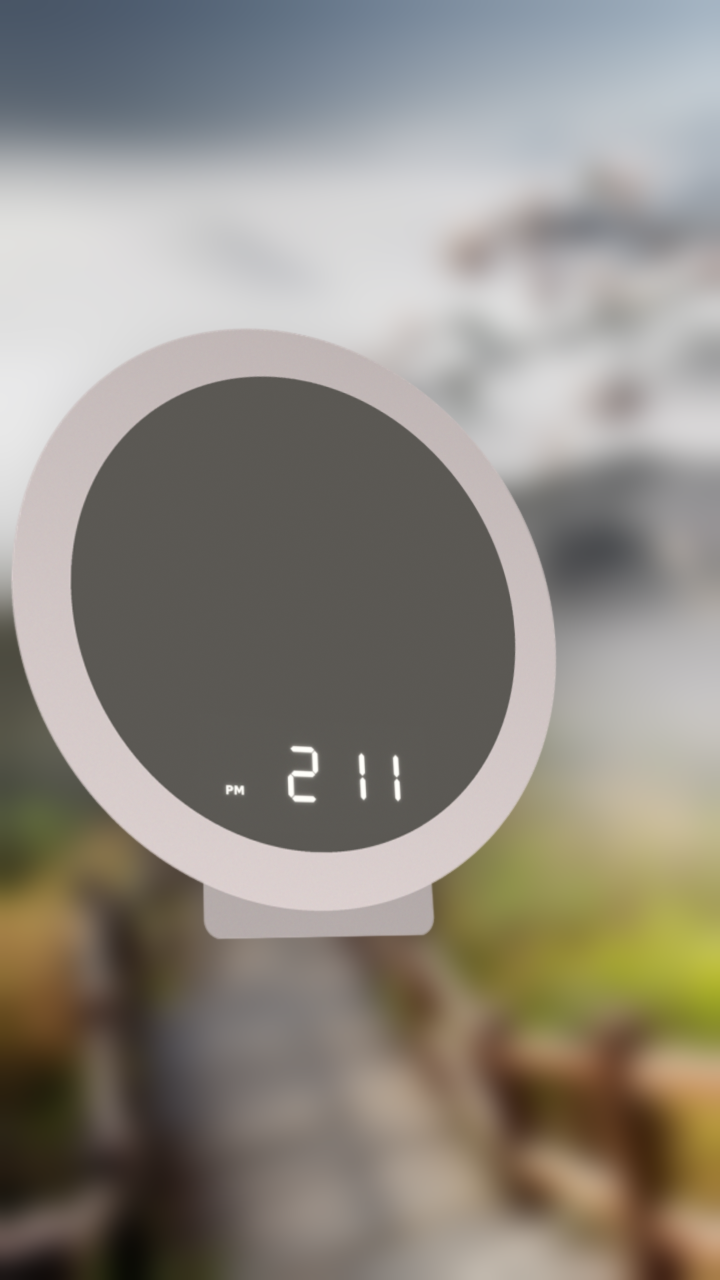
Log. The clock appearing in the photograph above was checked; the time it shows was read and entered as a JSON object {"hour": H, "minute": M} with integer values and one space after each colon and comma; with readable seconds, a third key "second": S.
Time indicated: {"hour": 2, "minute": 11}
